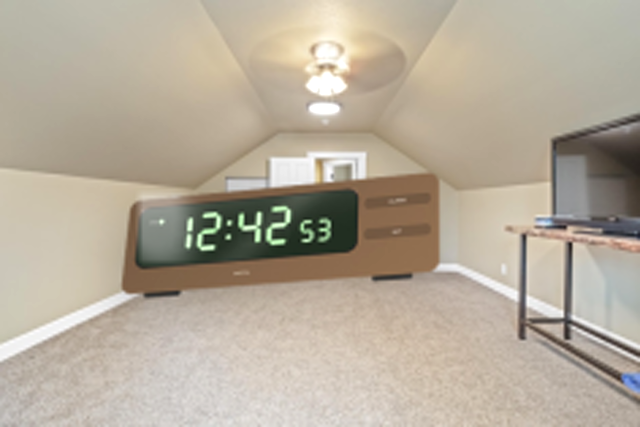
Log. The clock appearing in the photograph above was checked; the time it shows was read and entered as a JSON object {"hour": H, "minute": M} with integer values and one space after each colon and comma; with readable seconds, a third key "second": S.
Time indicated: {"hour": 12, "minute": 42, "second": 53}
